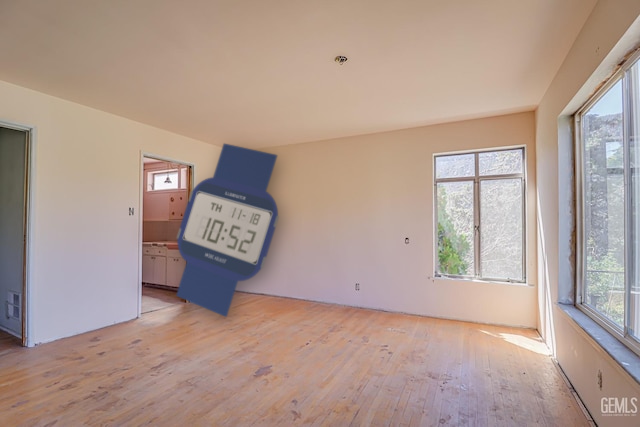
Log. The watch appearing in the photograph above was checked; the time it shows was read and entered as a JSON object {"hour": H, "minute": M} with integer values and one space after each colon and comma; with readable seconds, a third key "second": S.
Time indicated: {"hour": 10, "minute": 52}
